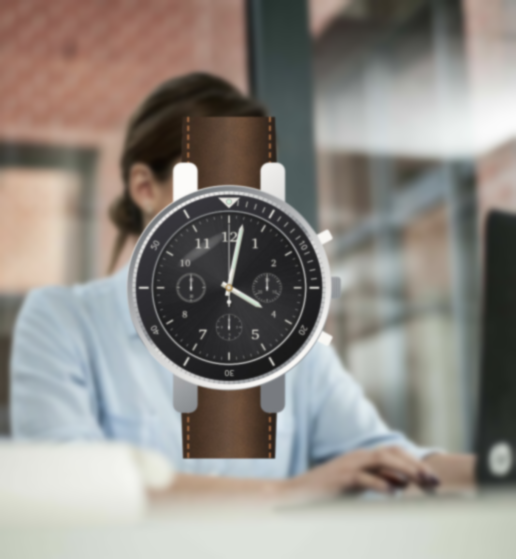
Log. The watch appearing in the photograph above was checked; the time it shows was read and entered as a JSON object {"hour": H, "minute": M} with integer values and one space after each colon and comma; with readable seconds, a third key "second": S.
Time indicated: {"hour": 4, "minute": 2}
